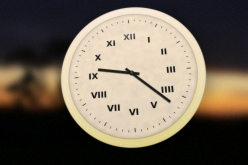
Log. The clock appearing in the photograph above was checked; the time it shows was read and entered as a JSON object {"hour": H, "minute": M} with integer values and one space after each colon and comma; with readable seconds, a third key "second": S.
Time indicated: {"hour": 9, "minute": 22}
